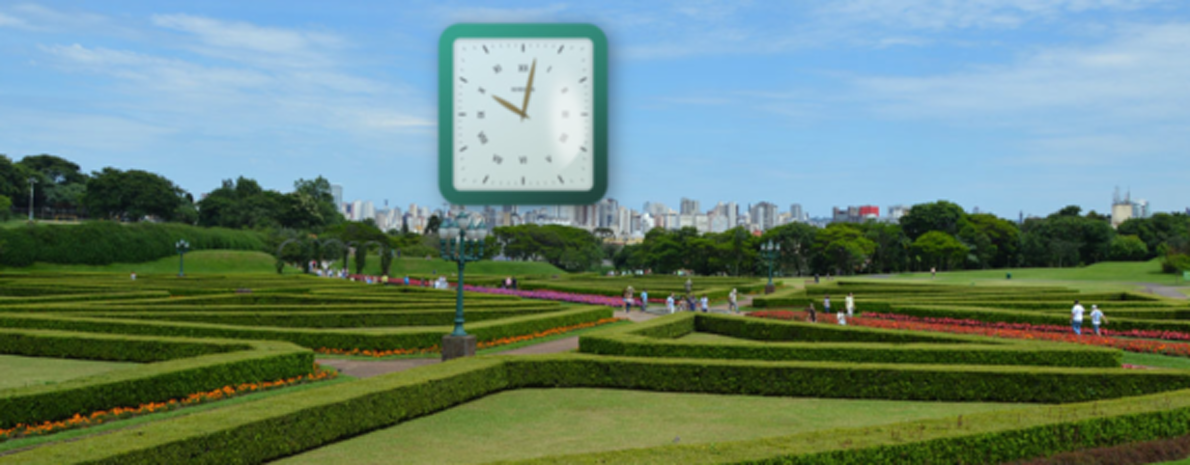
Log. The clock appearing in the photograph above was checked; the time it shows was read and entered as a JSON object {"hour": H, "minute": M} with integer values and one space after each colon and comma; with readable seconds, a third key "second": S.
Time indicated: {"hour": 10, "minute": 2}
